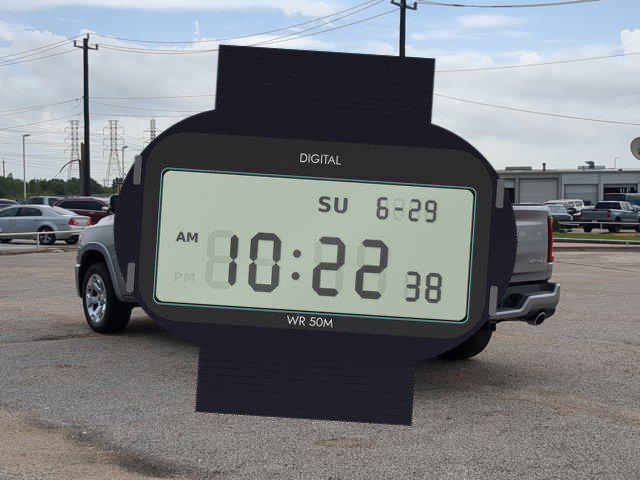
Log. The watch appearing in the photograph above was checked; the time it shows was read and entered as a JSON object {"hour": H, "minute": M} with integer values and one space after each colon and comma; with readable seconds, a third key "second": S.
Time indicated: {"hour": 10, "minute": 22, "second": 38}
